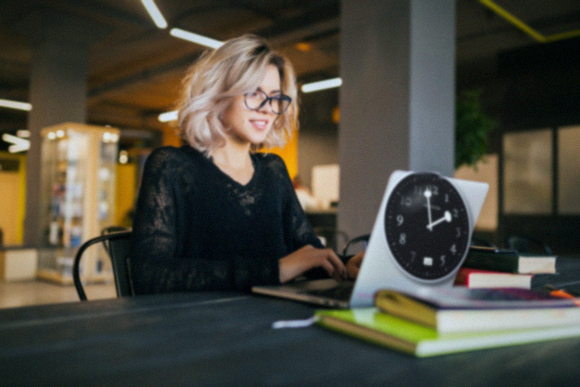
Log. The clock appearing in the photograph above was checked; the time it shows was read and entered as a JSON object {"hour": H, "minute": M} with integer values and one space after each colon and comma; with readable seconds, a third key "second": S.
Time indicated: {"hour": 1, "minute": 58}
